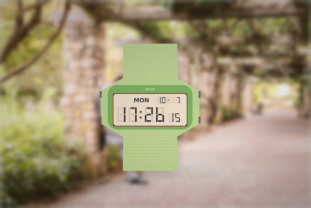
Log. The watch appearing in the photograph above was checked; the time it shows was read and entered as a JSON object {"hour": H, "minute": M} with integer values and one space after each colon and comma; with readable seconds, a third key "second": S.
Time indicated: {"hour": 17, "minute": 26, "second": 15}
